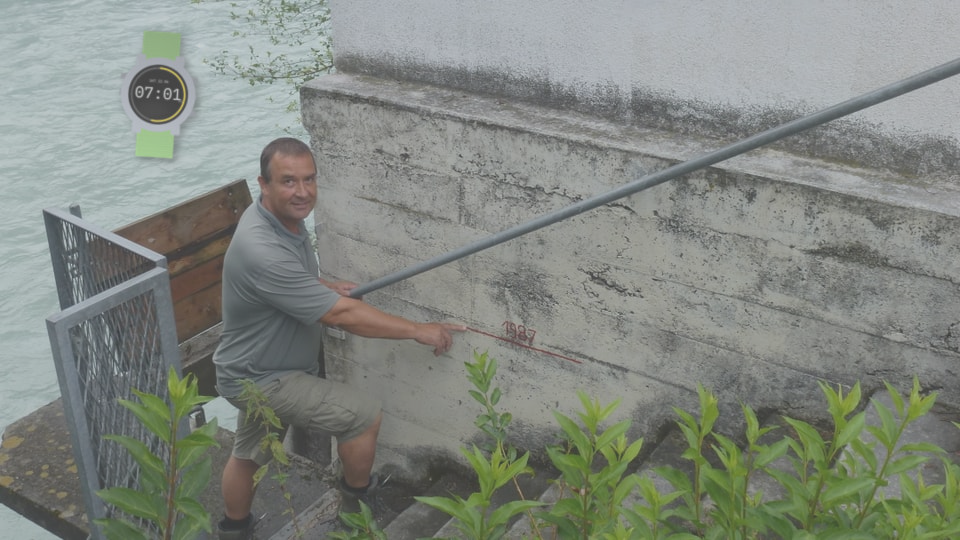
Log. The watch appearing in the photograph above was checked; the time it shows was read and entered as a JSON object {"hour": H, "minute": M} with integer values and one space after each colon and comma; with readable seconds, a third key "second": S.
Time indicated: {"hour": 7, "minute": 1}
